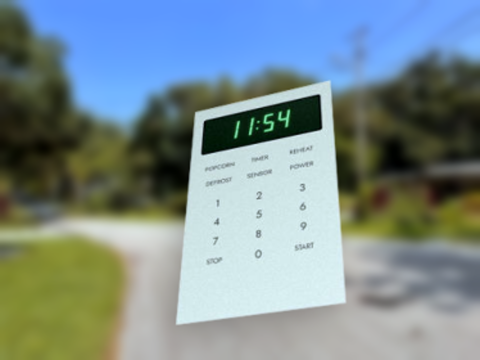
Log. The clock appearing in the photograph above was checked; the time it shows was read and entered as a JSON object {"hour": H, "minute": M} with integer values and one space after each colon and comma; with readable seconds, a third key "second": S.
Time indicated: {"hour": 11, "minute": 54}
